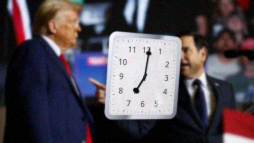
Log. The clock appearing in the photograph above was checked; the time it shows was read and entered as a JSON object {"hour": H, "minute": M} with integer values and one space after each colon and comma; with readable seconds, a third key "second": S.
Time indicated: {"hour": 7, "minute": 1}
